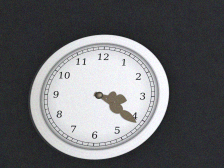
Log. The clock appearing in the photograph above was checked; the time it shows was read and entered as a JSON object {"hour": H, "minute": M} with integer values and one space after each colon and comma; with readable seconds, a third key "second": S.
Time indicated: {"hour": 3, "minute": 21}
